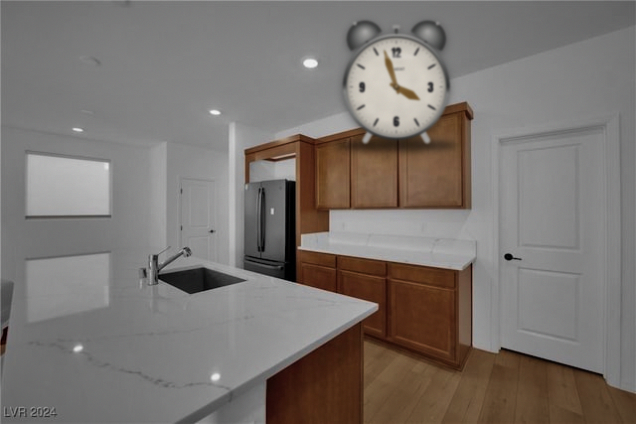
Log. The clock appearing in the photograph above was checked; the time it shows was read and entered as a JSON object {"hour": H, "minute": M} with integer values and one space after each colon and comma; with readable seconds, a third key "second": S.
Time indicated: {"hour": 3, "minute": 57}
